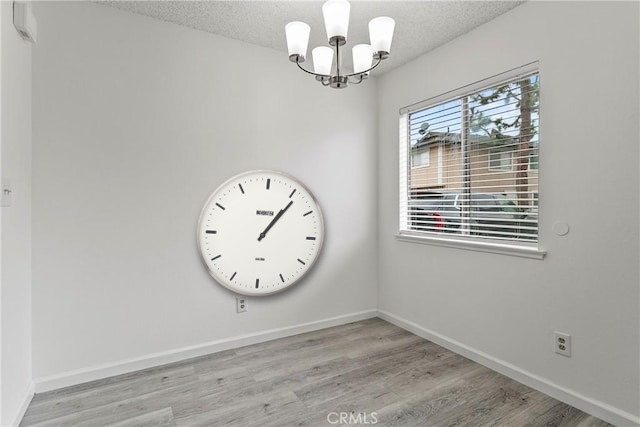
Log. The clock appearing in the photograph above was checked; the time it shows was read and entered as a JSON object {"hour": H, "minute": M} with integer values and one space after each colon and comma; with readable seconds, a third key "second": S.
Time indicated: {"hour": 1, "minute": 6}
